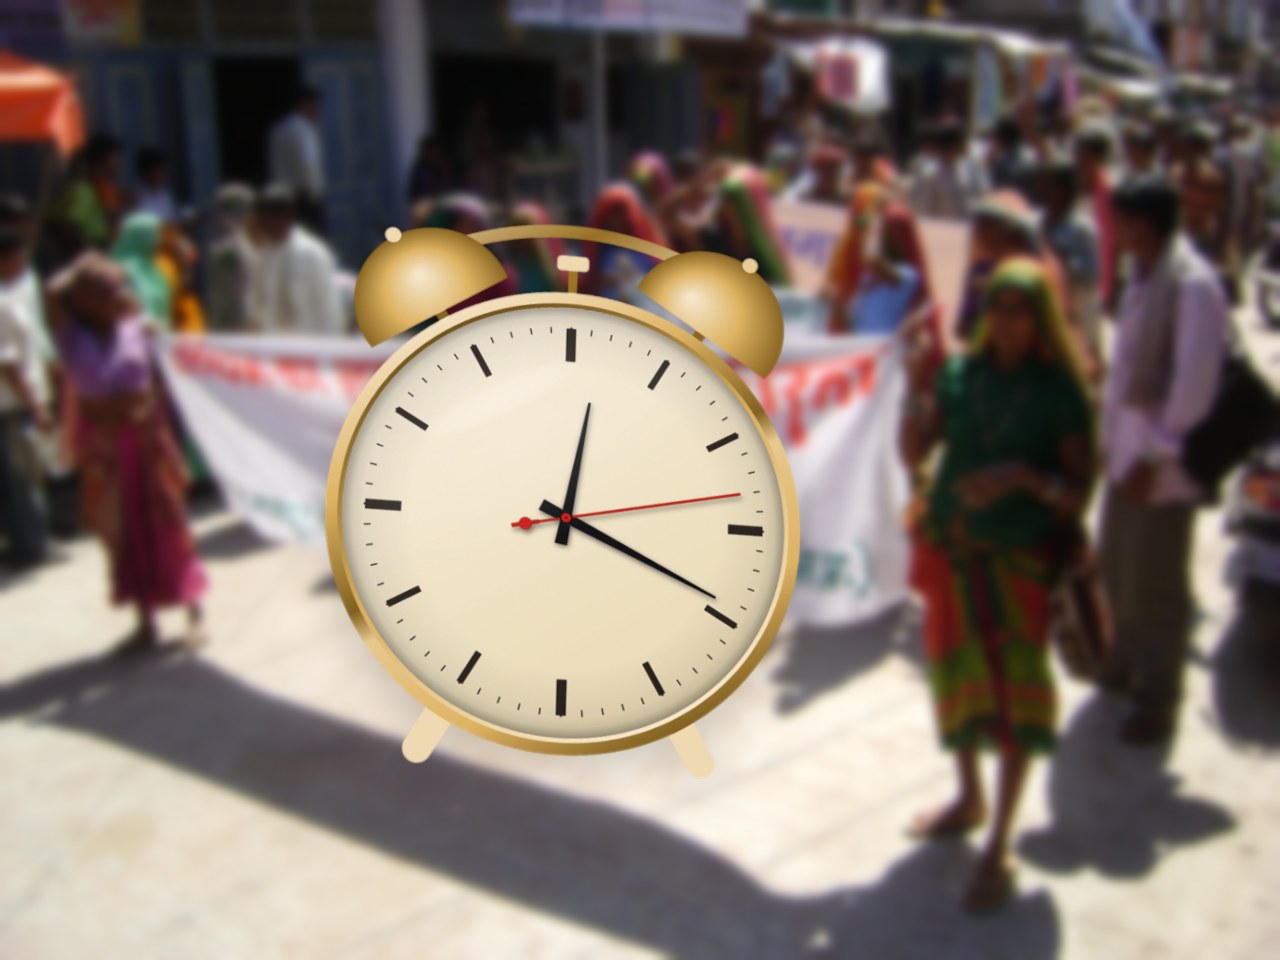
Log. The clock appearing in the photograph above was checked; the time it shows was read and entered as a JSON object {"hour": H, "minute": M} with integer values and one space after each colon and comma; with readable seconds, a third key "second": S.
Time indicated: {"hour": 12, "minute": 19, "second": 13}
